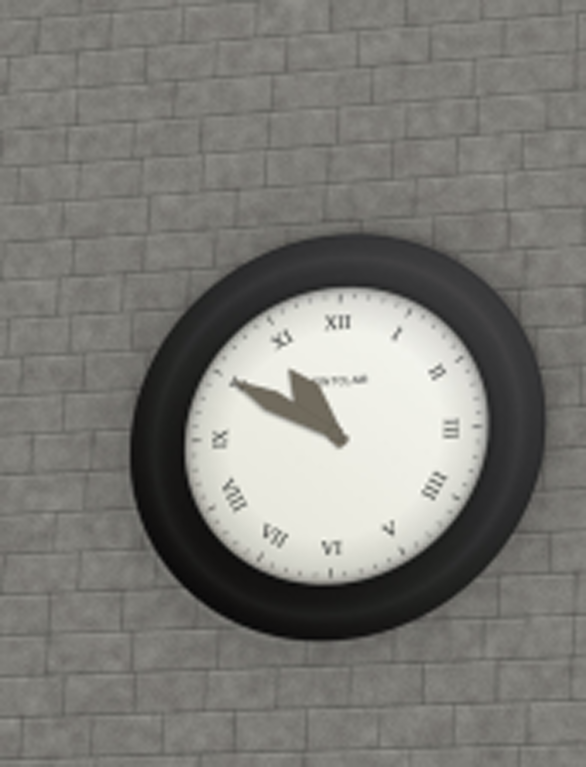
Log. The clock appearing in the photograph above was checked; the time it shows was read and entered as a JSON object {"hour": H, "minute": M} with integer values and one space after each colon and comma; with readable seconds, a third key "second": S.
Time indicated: {"hour": 10, "minute": 50}
